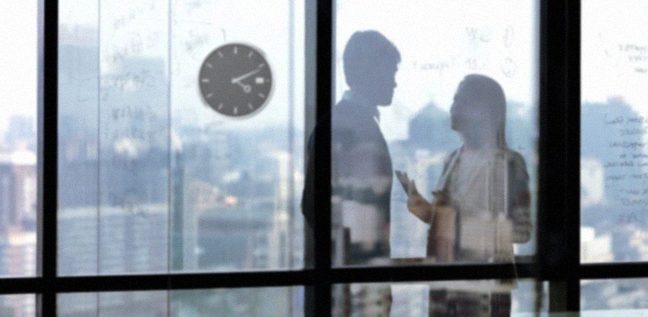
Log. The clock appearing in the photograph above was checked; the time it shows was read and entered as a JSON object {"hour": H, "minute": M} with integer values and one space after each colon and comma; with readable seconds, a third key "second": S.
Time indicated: {"hour": 4, "minute": 11}
